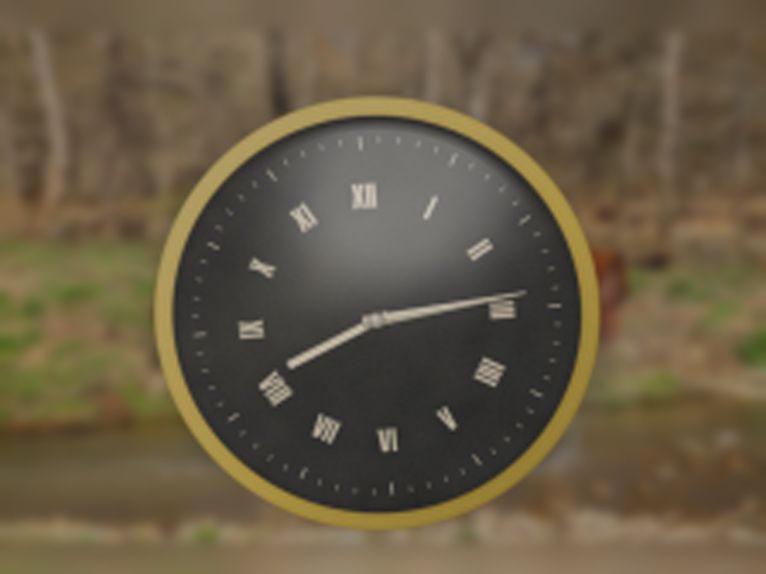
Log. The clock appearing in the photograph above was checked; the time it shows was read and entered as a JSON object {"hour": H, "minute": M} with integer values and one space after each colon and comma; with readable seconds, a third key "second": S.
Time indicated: {"hour": 8, "minute": 14}
